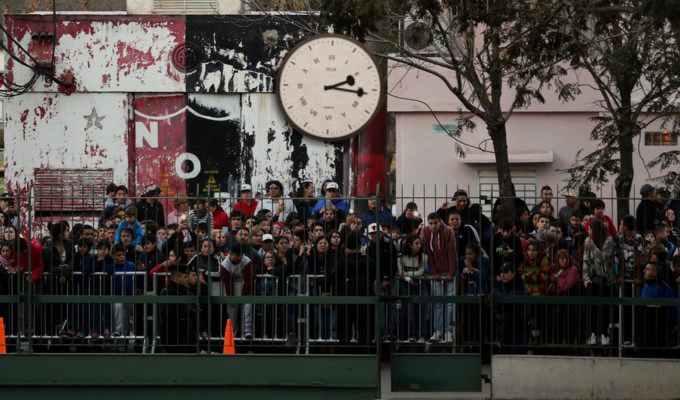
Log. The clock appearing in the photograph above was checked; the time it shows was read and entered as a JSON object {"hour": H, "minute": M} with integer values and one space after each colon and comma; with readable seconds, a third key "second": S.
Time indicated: {"hour": 2, "minute": 16}
